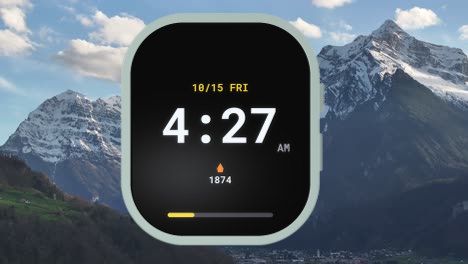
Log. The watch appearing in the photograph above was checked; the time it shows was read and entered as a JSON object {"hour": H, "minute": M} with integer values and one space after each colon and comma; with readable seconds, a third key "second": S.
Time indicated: {"hour": 4, "minute": 27}
